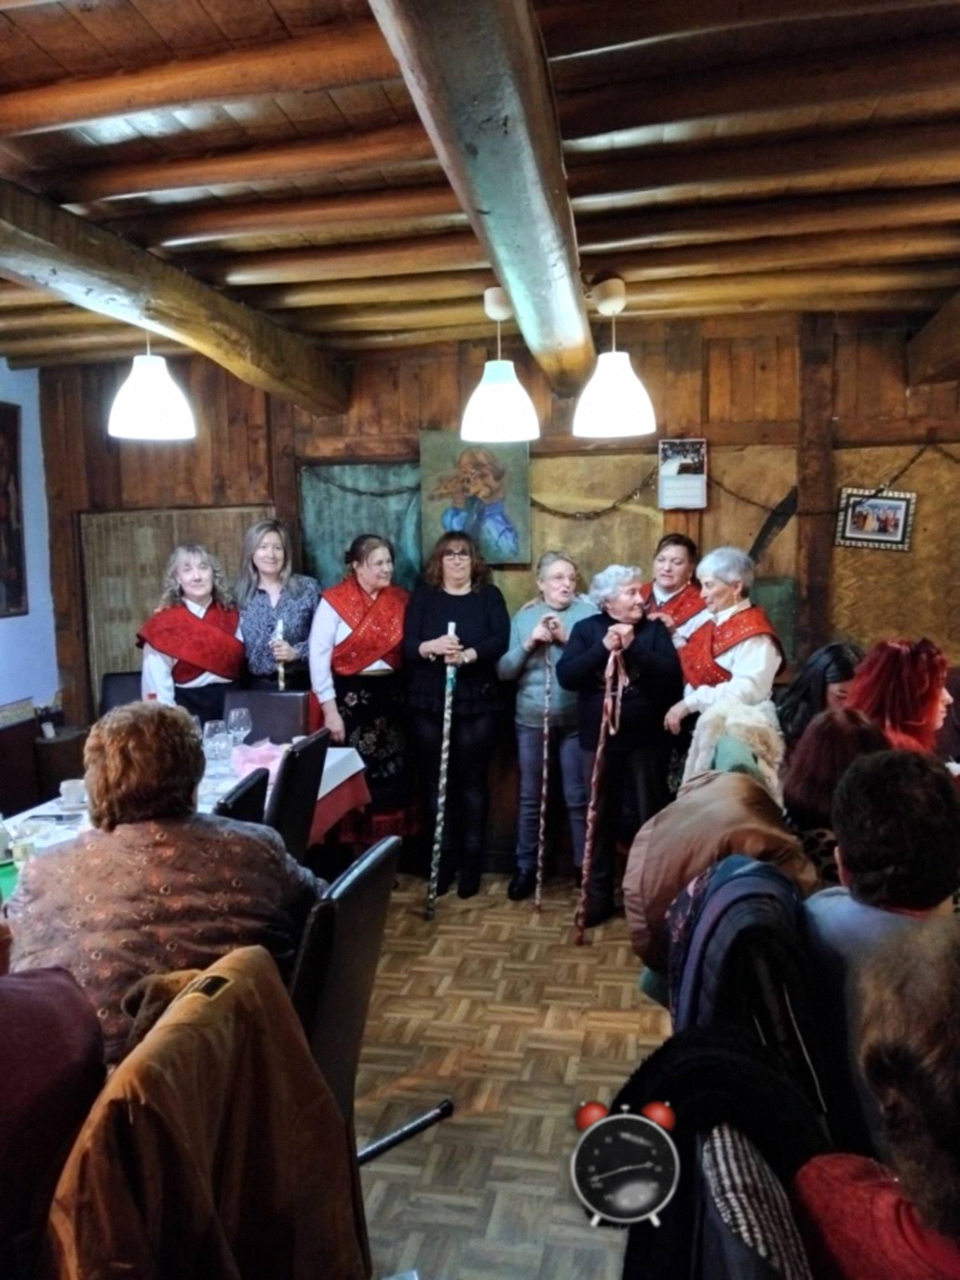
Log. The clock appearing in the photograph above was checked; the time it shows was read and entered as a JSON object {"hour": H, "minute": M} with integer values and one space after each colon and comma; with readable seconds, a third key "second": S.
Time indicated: {"hour": 2, "minute": 42}
